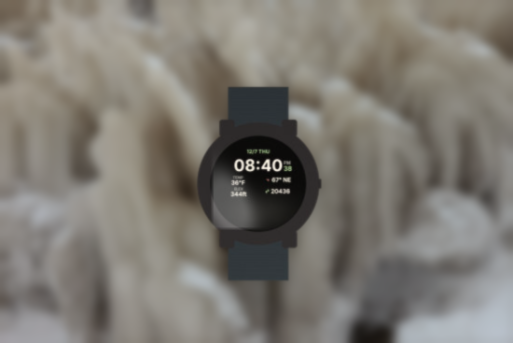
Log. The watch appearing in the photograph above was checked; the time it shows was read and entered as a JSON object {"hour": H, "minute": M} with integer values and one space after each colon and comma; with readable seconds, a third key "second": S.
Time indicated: {"hour": 8, "minute": 40}
